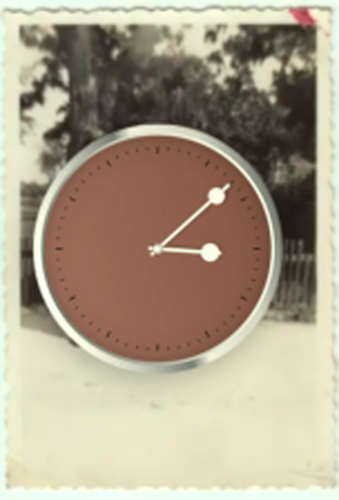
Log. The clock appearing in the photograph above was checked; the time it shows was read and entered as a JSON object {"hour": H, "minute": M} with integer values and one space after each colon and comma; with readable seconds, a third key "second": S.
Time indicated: {"hour": 3, "minute": 8}
